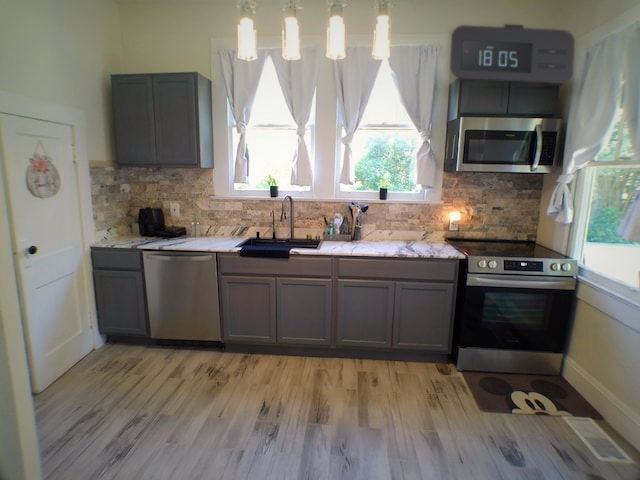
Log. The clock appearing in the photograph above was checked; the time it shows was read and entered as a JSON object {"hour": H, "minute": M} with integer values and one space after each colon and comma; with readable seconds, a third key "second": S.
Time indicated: {"hour": 18, "minute": 5}
